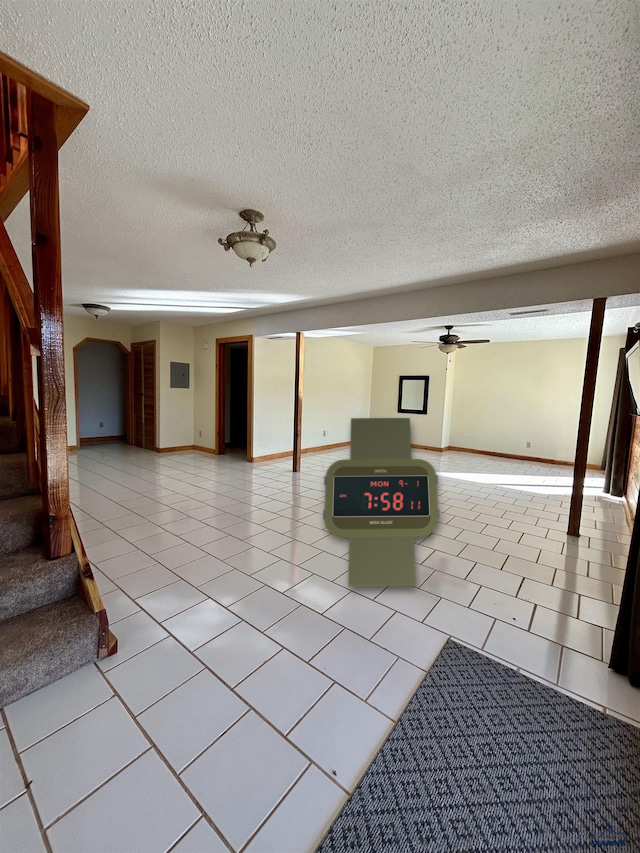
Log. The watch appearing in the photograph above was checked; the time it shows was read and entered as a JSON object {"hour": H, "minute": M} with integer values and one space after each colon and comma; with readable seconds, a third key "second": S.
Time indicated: {"hour": 7, "minute": 58, "second": 11}
